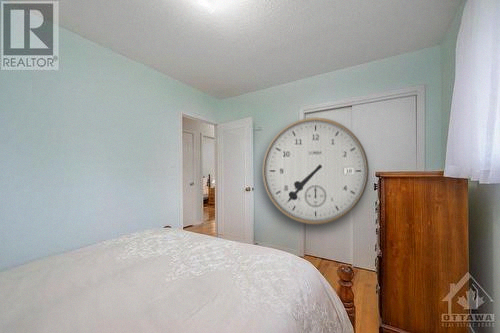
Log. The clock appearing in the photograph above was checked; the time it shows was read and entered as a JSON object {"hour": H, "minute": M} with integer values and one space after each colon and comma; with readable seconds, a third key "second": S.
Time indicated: {"hour": 7, "minute": 37}
